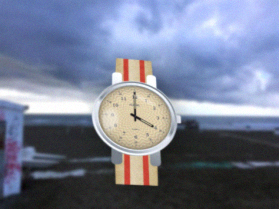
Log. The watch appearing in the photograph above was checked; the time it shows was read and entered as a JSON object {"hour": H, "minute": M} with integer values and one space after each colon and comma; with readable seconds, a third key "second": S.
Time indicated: {"hour": 4, "minute": 0}
